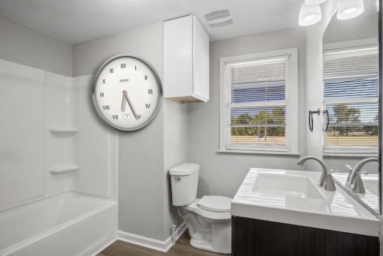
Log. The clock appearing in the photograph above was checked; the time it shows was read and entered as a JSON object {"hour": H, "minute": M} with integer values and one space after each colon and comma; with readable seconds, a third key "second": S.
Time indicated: {"hour": 6, "minute": 26}
